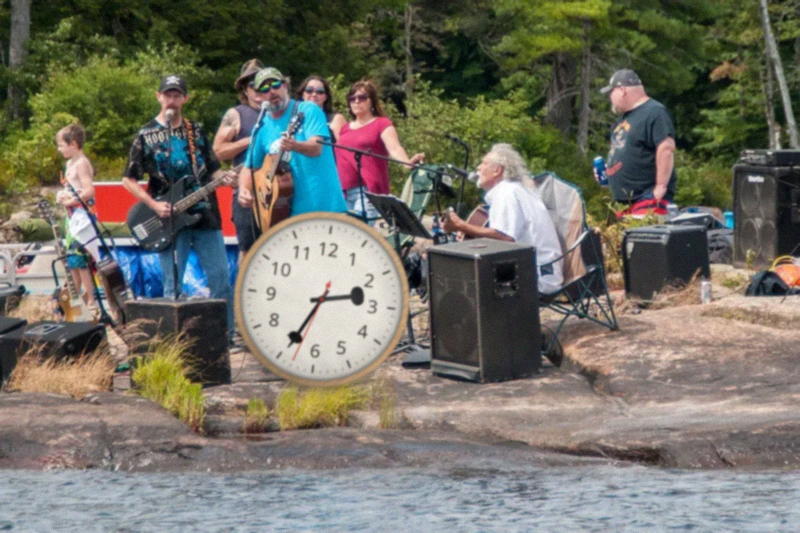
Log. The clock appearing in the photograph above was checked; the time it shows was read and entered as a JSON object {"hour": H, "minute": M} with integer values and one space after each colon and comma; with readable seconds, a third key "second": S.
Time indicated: {"hour": 2, "minute": 34, "second": 33}
